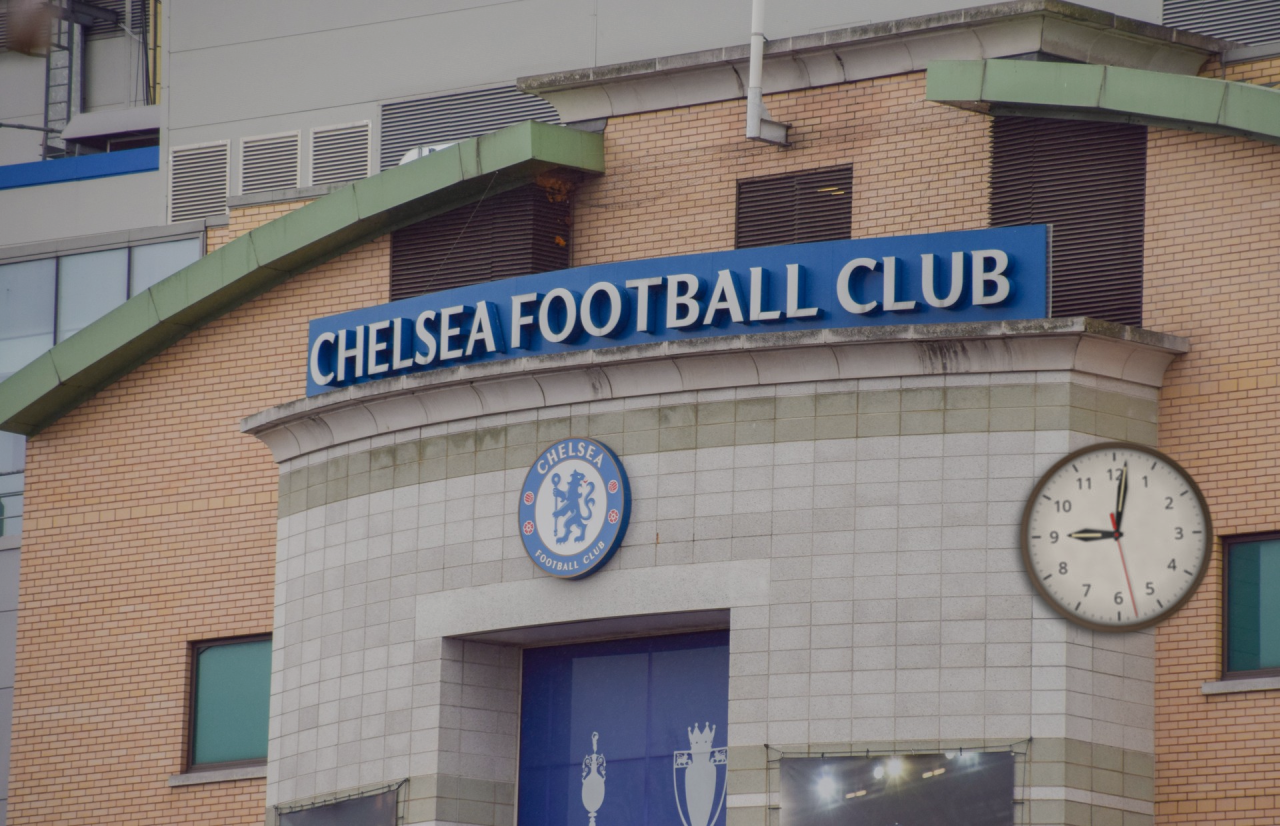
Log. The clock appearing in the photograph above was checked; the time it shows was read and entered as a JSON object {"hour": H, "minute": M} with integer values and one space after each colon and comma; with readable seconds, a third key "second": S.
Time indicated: {"hour": 9, "minute": 1, "second": 28}
